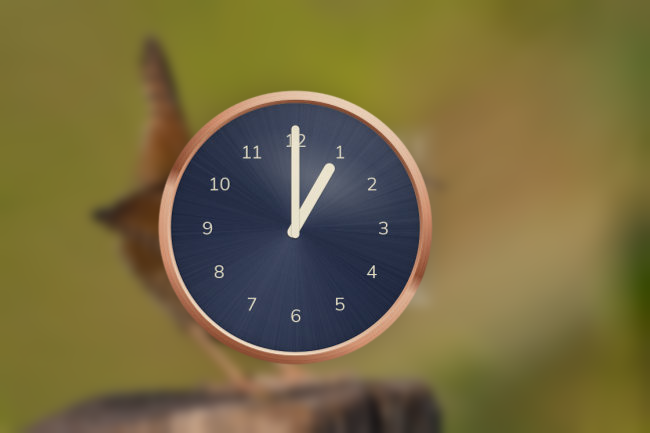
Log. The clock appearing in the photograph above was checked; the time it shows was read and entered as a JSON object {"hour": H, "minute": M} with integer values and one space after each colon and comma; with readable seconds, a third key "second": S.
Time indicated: {"hour": 1, "minute": 0}
